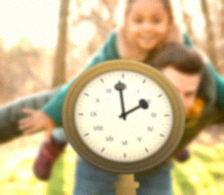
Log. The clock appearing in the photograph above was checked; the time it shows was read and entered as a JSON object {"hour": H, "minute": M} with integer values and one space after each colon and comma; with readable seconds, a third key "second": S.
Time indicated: {"hour": 1, "minute": 59}
